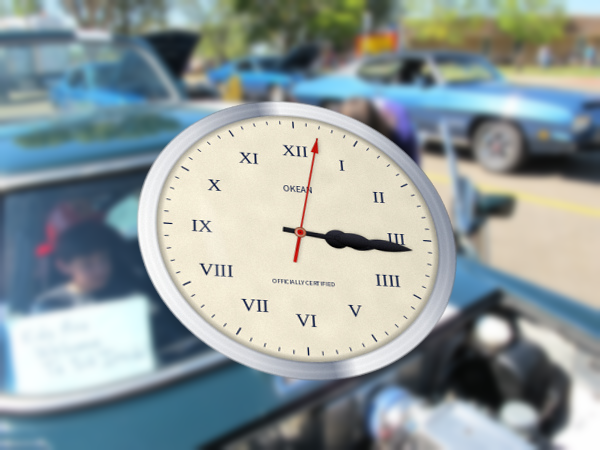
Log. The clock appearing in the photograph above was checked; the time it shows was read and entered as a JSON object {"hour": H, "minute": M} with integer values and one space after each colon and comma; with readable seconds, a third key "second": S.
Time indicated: {"hour": 3, "minute": 16, "second": 2}
